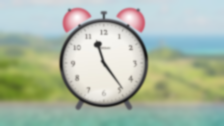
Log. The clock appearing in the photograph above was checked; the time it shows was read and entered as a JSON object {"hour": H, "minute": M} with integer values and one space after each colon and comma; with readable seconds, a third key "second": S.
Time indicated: {"hour": 11, "minute": 24}
